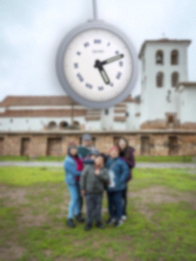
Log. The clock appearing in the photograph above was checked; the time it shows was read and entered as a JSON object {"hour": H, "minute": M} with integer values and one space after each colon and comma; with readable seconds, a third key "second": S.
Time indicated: {"hour": 5, "minute": 12}
